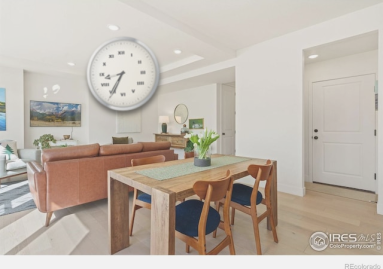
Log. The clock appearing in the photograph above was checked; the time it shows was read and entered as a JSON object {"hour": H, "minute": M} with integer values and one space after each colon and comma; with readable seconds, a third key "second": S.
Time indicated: {"hour": 8, "minute": 35}
